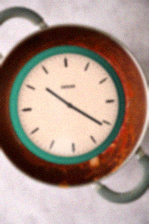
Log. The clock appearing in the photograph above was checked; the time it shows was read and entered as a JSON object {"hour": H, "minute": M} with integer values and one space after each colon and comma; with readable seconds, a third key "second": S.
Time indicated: {"hour": 10, "minute": 21}
